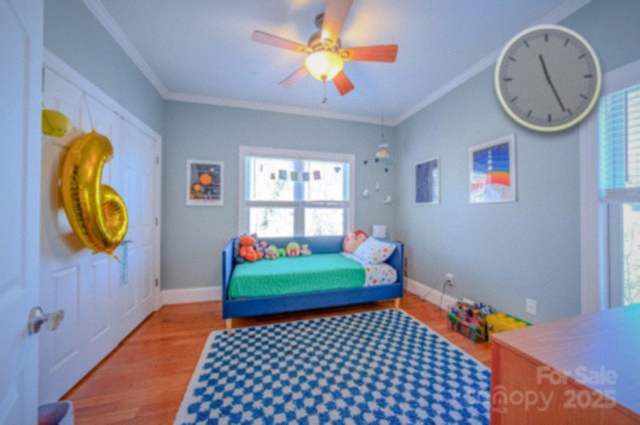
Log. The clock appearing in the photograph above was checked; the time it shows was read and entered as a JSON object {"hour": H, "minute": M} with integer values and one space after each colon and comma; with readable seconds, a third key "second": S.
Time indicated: {"hour": 11, "minute": 26}
